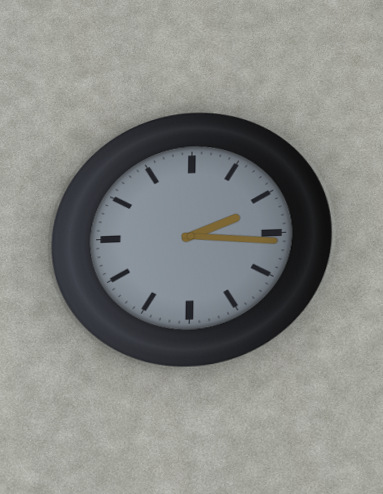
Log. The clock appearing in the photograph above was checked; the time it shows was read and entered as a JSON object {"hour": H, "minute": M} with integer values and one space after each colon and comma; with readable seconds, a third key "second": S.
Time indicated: {"hour": 2, "minute": 16}
